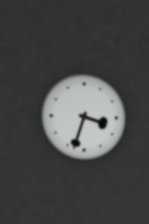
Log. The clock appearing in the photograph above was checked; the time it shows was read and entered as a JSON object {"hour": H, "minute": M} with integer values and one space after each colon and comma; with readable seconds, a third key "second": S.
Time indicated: {"hour": 3, "minute": 33}
